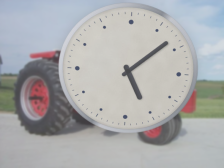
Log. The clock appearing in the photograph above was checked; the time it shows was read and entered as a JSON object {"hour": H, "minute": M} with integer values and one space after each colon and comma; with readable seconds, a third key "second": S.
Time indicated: {"hour": 5, "minute": 8}
